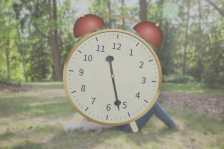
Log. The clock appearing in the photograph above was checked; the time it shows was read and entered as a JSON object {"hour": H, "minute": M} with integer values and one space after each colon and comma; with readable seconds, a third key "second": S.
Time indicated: {"hour": 11, "minute": 27}
